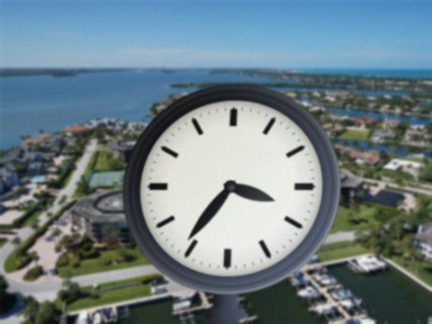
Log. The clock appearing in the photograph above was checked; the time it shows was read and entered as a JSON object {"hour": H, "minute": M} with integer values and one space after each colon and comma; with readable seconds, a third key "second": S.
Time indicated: {"hour": 3, "minute": 36}
